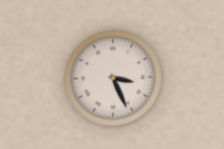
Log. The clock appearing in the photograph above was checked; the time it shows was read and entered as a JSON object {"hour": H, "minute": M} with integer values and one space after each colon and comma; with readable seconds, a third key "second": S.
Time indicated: {"hour": 3, "minute": 26}
